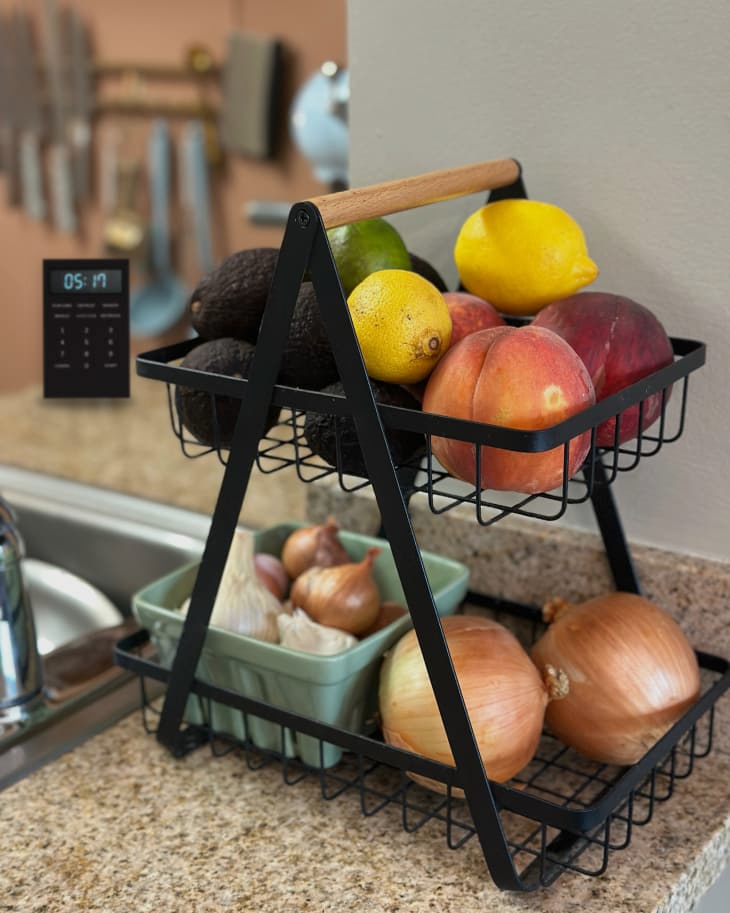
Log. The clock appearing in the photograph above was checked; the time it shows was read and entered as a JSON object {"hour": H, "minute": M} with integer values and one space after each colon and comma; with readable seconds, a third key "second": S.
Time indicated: {"hour": 5, "minute": 17}
